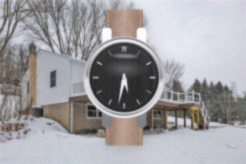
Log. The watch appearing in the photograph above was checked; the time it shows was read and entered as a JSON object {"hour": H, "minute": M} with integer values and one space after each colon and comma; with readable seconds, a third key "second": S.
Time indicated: {"hour": 5, "minute": 32}
